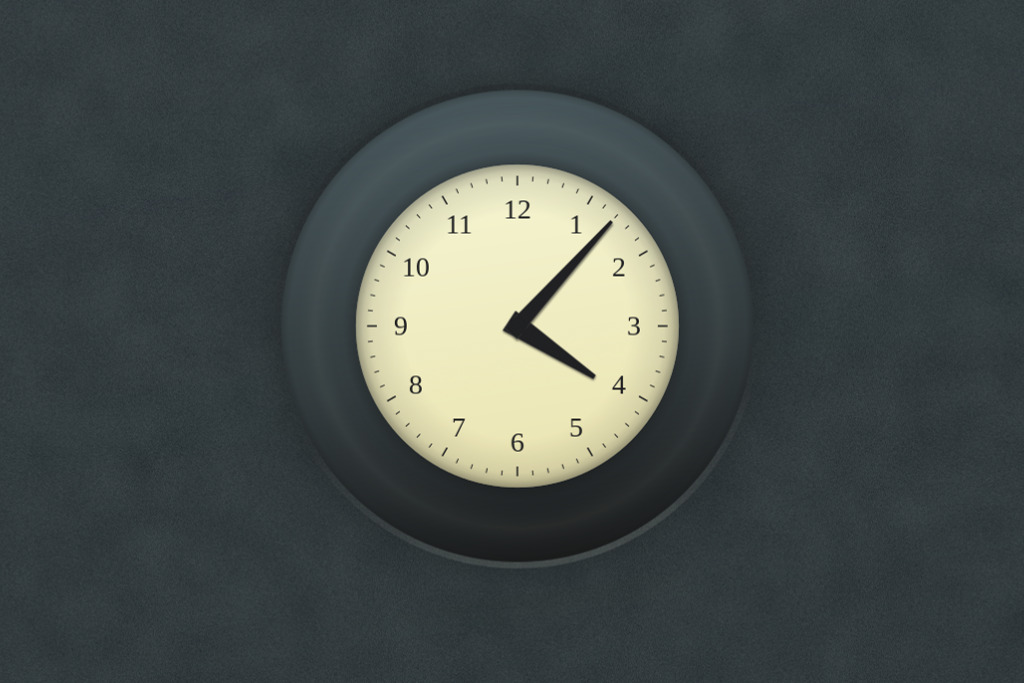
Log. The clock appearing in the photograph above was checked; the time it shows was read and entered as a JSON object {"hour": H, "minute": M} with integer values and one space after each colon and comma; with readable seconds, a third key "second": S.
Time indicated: {"hour": 4, "minute": 7}
